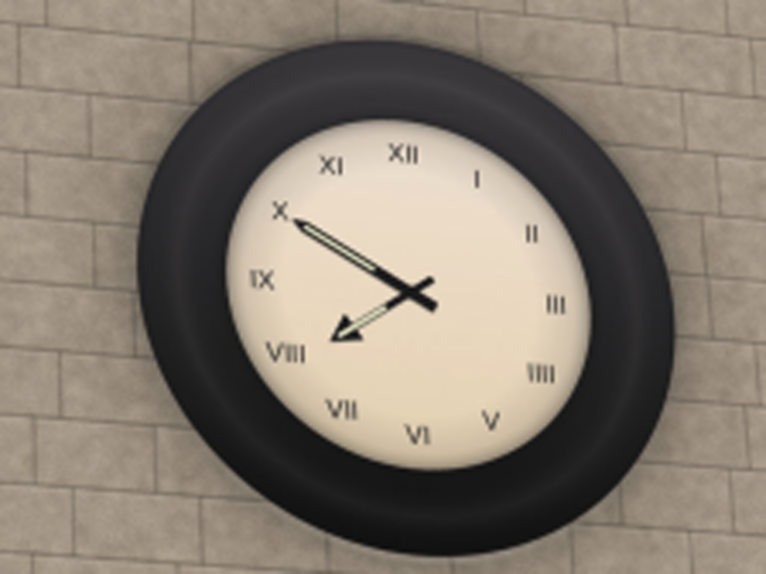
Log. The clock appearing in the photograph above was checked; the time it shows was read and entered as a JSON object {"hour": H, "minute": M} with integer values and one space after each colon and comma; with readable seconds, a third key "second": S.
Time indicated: {"hour": 7, "minute": 50}
